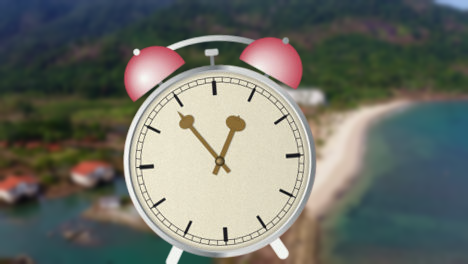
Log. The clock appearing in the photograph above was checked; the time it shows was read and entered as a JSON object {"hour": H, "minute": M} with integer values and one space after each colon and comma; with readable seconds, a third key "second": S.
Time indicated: {"hour": 12, "minute": 54}
